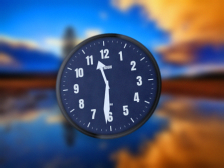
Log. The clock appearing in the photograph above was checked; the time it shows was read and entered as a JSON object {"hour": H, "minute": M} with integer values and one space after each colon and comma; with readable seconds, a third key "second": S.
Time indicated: {"hour": 11, "minute": 31}
